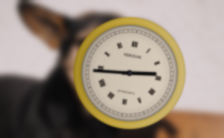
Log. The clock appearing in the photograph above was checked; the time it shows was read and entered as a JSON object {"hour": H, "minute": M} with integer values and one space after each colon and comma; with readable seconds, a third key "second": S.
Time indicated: {"hour": 2, "minute": 44}
